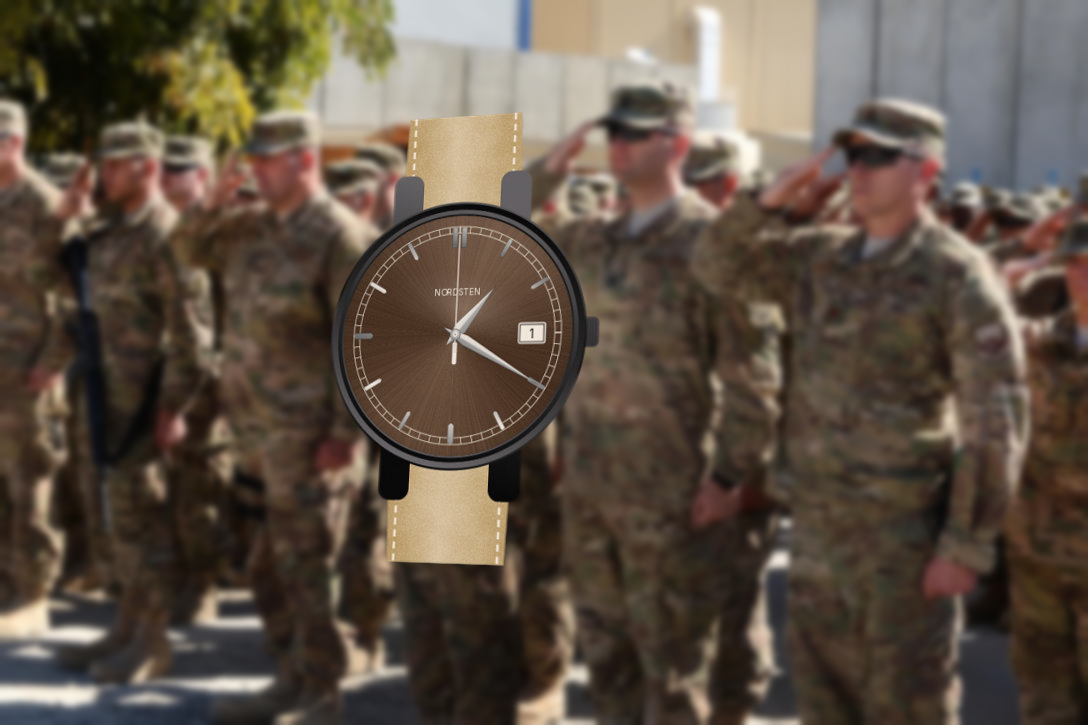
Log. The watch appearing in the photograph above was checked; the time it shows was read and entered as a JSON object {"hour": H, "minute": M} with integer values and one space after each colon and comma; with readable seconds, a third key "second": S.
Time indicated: {"hour": 1, "minute": 20, "second": 0}
